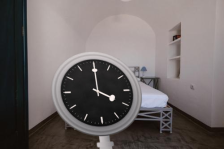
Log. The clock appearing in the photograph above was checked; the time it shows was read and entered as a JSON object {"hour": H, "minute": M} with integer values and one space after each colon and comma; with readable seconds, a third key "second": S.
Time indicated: {"hour": 4, "minute": 0}
